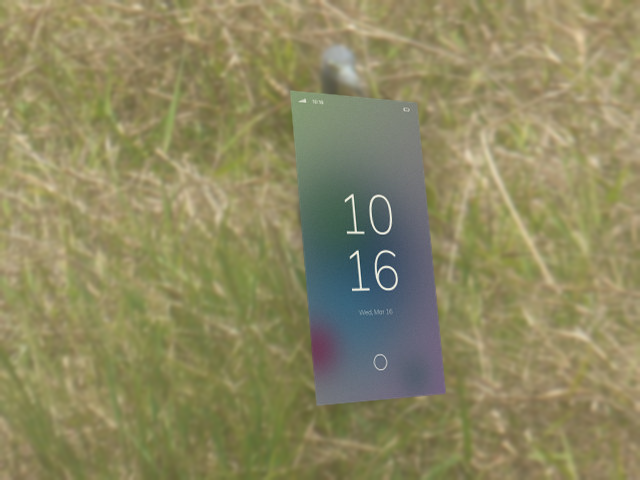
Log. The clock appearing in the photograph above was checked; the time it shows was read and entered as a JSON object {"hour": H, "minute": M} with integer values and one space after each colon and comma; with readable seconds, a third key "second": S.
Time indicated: {"hour": 10, "minute": 16}
